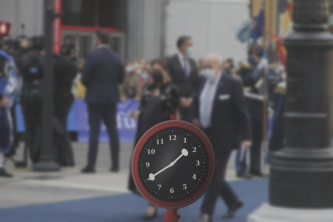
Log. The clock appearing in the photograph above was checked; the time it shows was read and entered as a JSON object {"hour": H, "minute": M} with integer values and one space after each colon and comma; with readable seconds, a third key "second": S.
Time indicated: {"hour": 1, "minute": 40}
